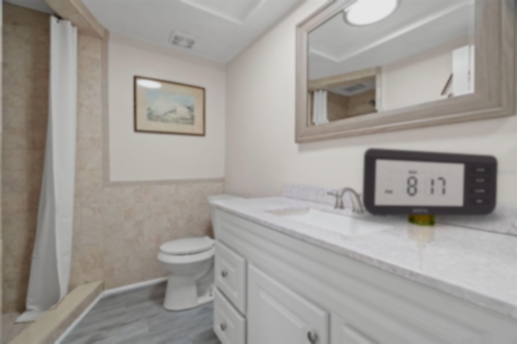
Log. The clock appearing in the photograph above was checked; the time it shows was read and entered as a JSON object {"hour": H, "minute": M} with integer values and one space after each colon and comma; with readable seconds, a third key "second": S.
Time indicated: {"hour": 8, "minute": 17}
